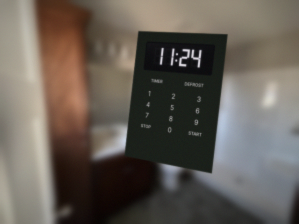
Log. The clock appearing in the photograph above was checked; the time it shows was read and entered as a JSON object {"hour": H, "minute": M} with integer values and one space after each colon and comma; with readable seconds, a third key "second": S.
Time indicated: {"hour": 11, "minute": 24}
